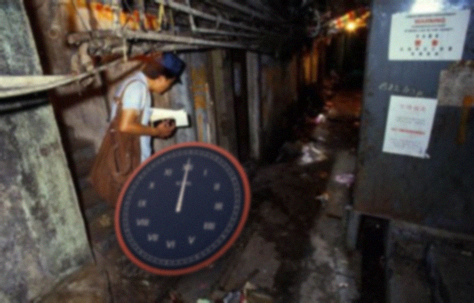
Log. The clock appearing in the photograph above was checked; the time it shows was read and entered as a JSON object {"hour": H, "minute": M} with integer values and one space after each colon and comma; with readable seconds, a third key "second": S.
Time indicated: {"hour": 12, "minute": 0}
